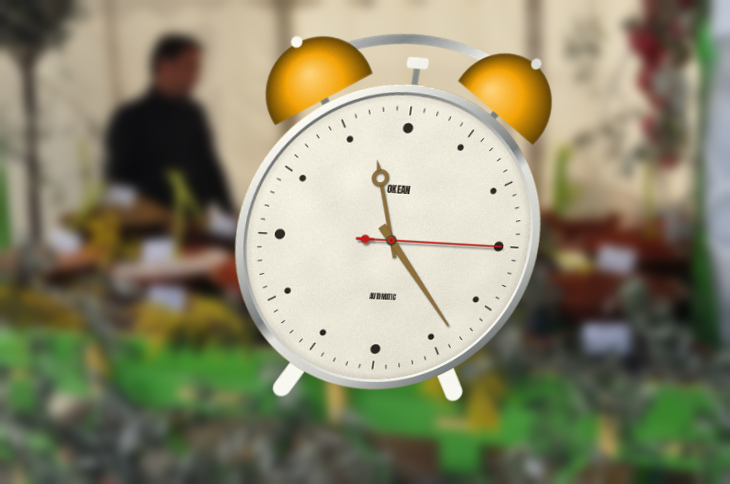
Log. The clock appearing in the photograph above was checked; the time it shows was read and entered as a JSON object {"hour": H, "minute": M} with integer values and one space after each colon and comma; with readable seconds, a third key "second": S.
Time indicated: {"hour": 11, "minute": 23, "second": 15}
